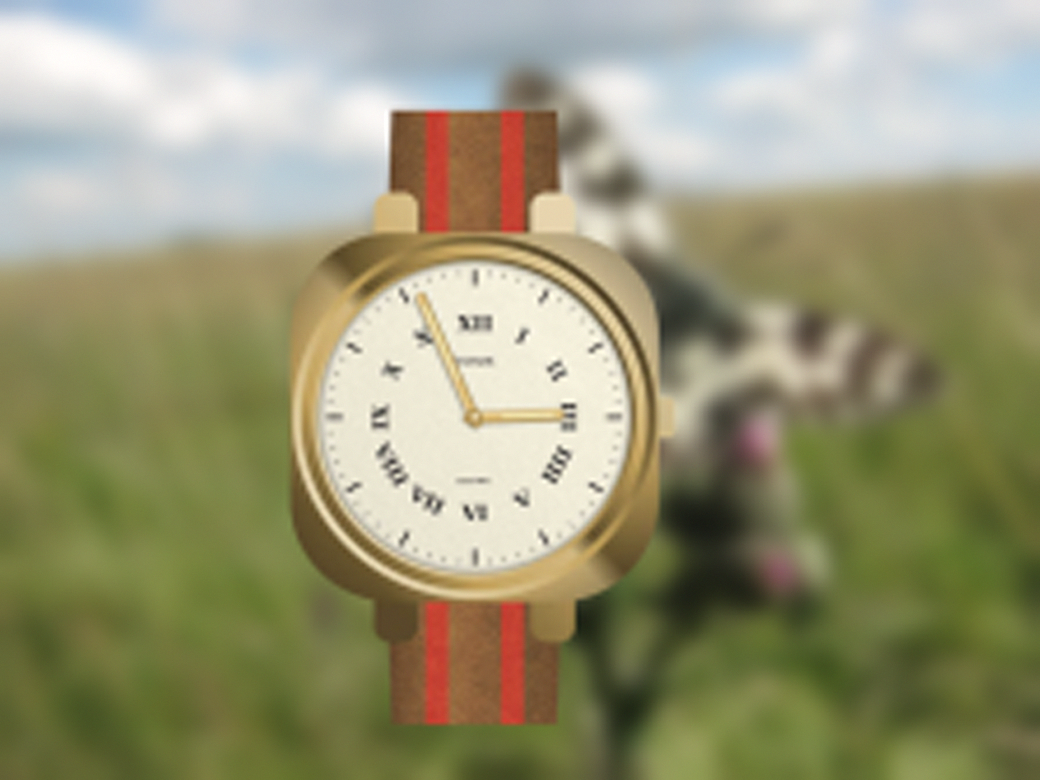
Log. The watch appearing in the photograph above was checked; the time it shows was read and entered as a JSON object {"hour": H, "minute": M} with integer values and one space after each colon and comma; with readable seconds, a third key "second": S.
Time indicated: {"hour": 2, "minute": 56}
